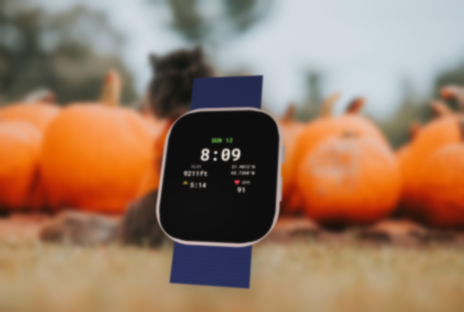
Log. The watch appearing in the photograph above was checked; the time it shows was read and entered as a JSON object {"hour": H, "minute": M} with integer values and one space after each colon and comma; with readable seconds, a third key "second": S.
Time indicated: {"hour": 8, "minute": 9}
